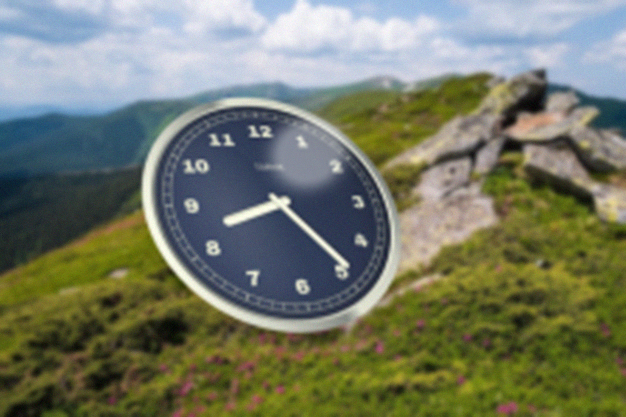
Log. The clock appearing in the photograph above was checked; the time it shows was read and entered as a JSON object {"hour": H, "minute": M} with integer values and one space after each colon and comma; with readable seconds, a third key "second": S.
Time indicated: {"hour": 8, "minute": 24}
